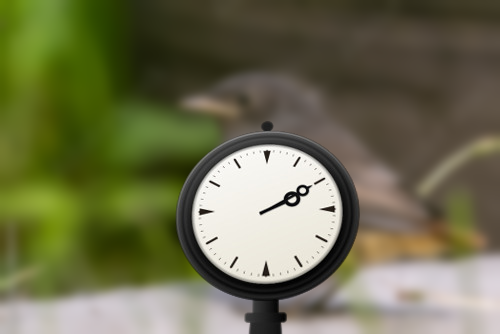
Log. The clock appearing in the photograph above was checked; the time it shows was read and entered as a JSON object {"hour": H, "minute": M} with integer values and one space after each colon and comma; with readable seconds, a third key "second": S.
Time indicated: {"hour": 2, "minute": 10}
